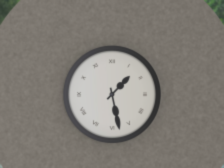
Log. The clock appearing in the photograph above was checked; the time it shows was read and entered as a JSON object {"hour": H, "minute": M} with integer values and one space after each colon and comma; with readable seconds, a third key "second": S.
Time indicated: {"hour": 1, "minute": 28}
